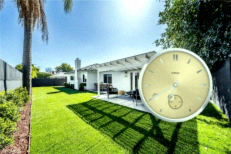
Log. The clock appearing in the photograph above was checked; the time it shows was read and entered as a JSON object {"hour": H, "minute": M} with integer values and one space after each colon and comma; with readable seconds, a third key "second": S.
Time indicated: {"hour": 6, "minute": 40}
